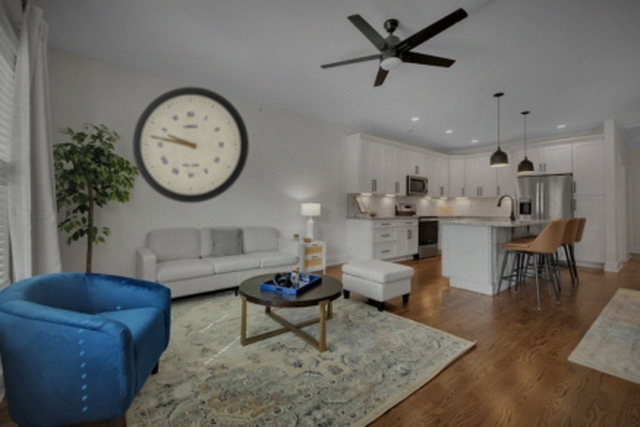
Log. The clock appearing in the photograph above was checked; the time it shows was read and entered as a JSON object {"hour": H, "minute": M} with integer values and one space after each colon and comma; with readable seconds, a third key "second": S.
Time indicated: {"hour": 9, "minute": 47}
